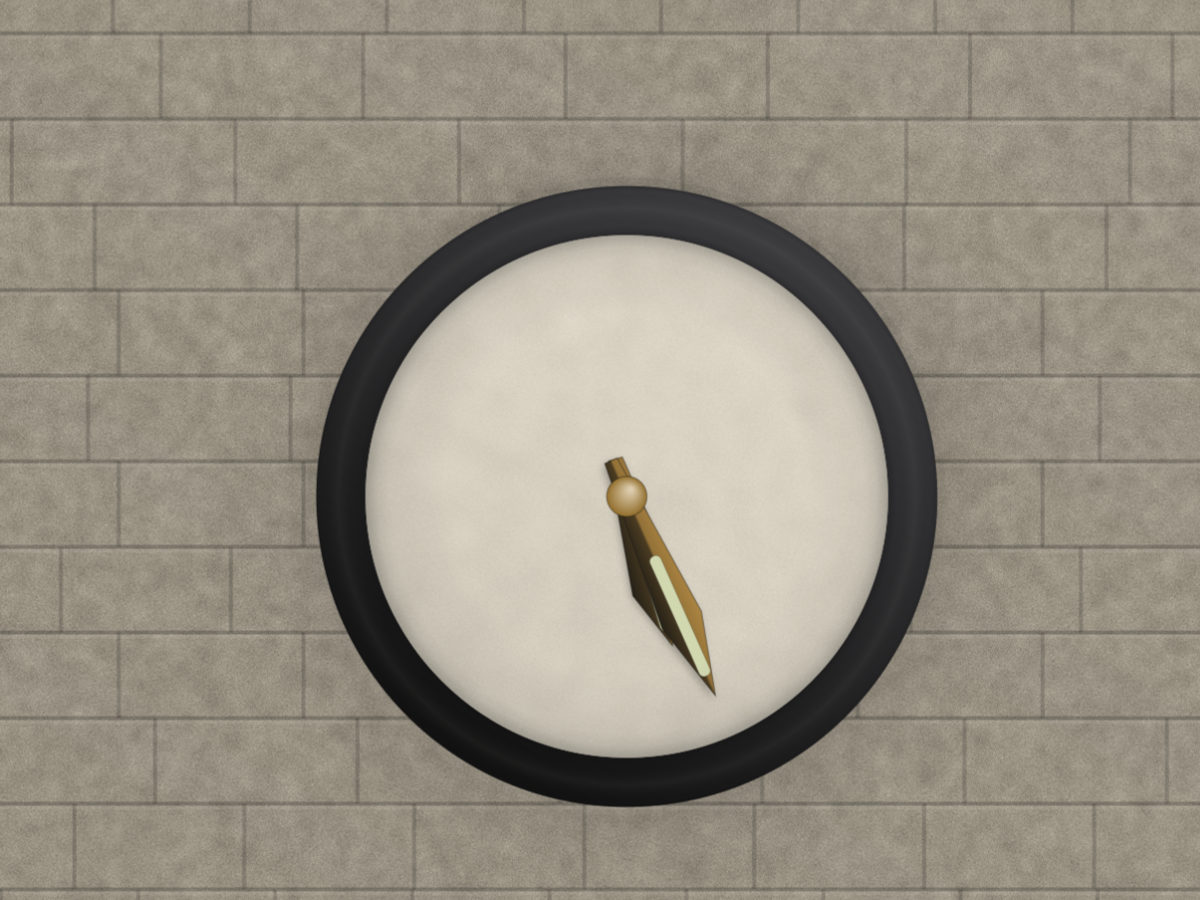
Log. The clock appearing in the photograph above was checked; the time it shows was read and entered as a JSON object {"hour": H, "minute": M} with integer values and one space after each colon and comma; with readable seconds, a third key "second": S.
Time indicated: {"hour": 5, "minute": 26}
